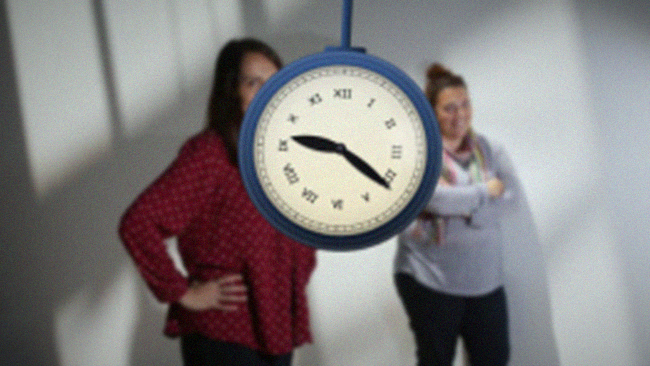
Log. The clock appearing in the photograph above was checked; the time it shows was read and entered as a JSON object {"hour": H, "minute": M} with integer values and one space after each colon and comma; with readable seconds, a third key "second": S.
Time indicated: {"hour": 9, "minute": 21}
